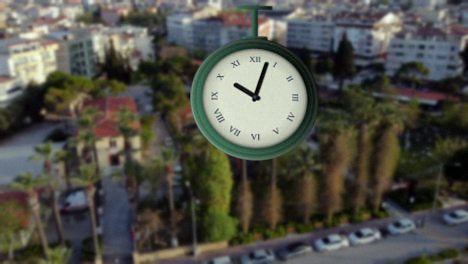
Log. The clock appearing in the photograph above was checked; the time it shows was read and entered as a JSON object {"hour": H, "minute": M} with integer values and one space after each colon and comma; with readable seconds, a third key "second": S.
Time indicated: {"hour": 10, "minute": 3}
